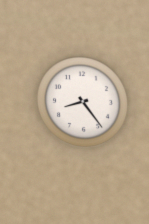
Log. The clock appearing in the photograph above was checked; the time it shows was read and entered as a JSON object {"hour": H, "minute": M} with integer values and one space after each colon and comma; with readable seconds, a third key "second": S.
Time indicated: {"hour": 8, "minute": 24}
